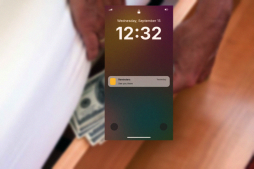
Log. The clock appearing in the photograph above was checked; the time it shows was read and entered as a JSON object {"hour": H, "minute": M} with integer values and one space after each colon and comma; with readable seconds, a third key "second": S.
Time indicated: {"hour": 12, "minute": 32}
